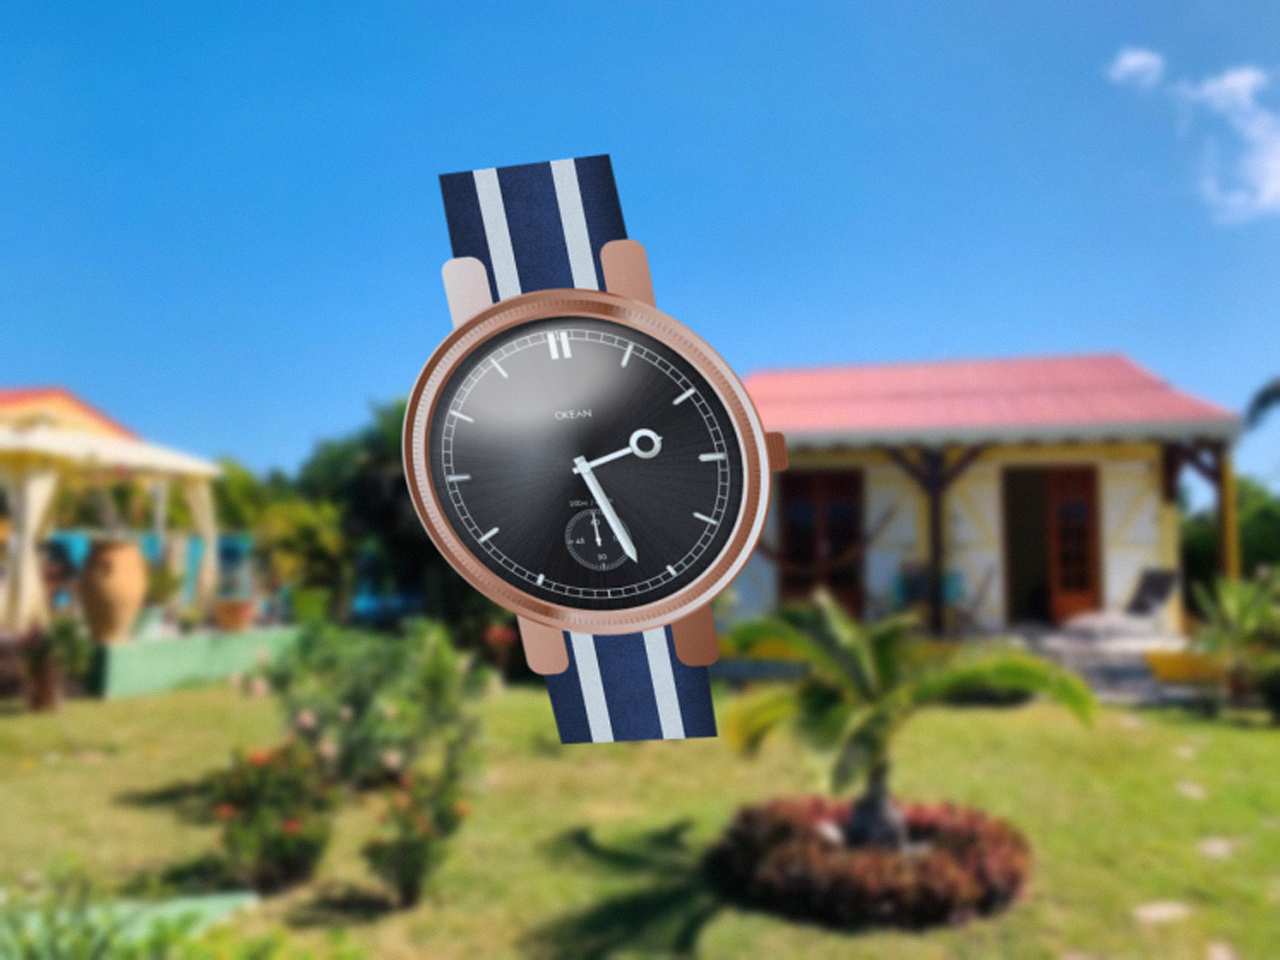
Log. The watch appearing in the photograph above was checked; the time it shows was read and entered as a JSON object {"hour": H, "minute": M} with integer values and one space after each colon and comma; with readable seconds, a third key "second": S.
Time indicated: {"hour": 2, "minute": 27}
